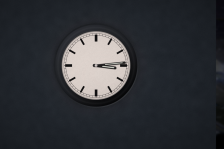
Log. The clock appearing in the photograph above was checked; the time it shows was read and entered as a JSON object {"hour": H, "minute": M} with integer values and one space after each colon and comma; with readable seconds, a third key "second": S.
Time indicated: {"hour": 3, "minute": 14}
